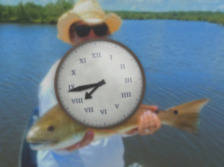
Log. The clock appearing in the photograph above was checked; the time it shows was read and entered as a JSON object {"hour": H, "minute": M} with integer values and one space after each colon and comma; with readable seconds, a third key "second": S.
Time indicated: {"hour": 7, "minute": 44}
